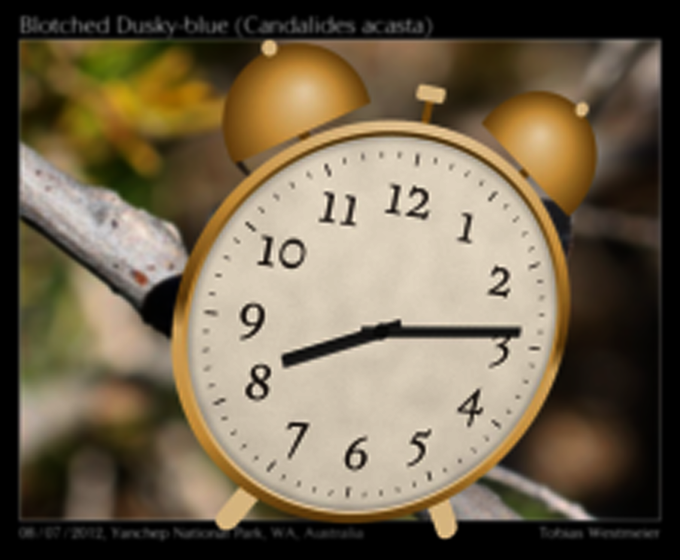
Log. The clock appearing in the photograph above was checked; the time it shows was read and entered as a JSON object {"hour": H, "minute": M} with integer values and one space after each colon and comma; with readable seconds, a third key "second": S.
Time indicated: {"hour": 8, "minute": 14}
